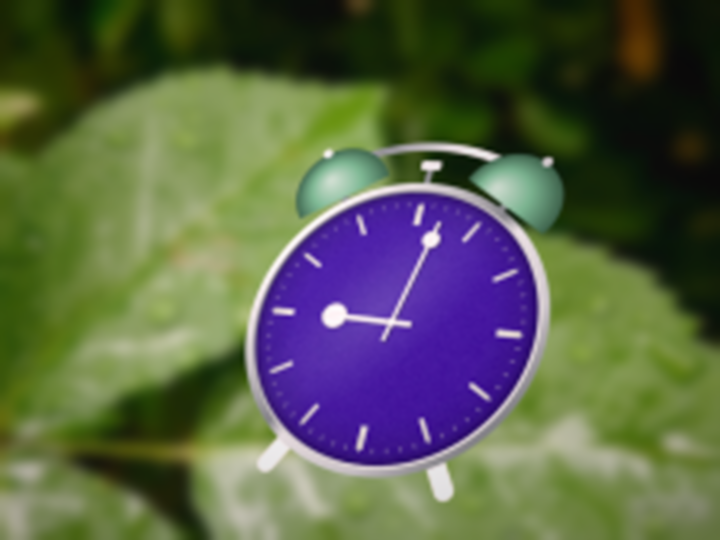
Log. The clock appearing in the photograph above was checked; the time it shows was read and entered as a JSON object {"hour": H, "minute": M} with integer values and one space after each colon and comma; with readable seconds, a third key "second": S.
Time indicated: {"hour": 9, "minute": 2}
